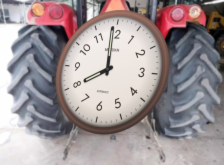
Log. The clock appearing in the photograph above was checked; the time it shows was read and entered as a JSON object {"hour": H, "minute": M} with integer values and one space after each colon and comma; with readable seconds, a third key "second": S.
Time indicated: {"hour": 7, "minute": 59}
